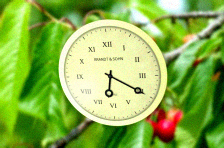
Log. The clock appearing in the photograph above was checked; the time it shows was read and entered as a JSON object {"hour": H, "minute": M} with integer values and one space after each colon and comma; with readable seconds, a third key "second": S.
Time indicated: {"hour": 6, "minute": 20}
